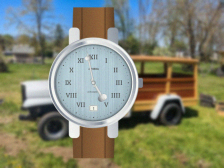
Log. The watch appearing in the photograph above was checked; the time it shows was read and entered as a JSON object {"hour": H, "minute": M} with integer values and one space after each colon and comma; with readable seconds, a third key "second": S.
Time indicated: {"hour": 4, "minute": 58}
